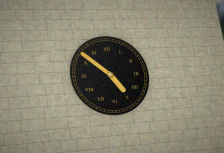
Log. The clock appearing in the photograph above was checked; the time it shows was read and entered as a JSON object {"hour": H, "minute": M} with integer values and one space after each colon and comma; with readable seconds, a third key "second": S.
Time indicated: {"hour": 4, "minute": 52}
